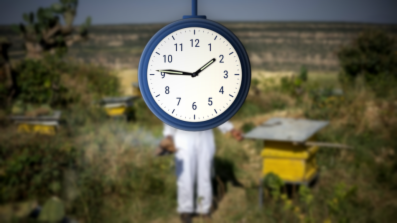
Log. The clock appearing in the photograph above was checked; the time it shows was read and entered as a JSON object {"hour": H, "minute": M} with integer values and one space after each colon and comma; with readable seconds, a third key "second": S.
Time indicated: {"hour": 1, "minute": 46}
